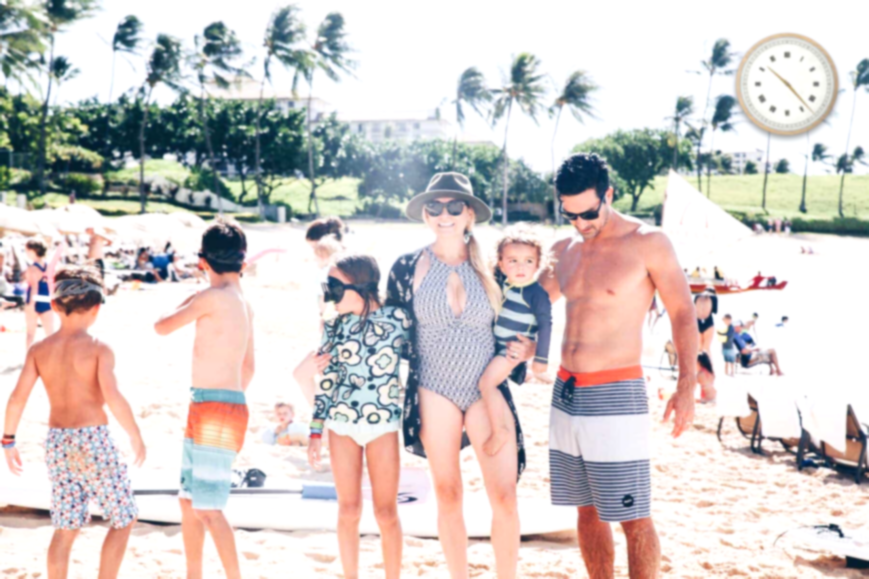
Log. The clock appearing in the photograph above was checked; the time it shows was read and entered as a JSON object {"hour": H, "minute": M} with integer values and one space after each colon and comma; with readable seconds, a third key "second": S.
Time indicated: {"hour": 10, "minute": 23}
